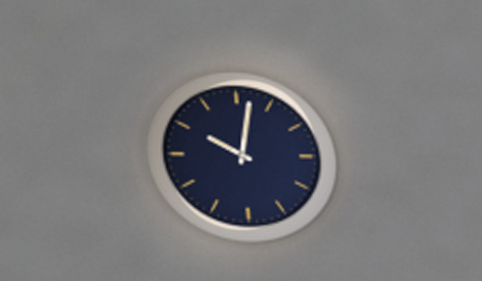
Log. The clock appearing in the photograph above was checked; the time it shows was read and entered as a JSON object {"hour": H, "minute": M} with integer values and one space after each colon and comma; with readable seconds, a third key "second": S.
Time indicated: {"hour": 10, "minute": 2}
